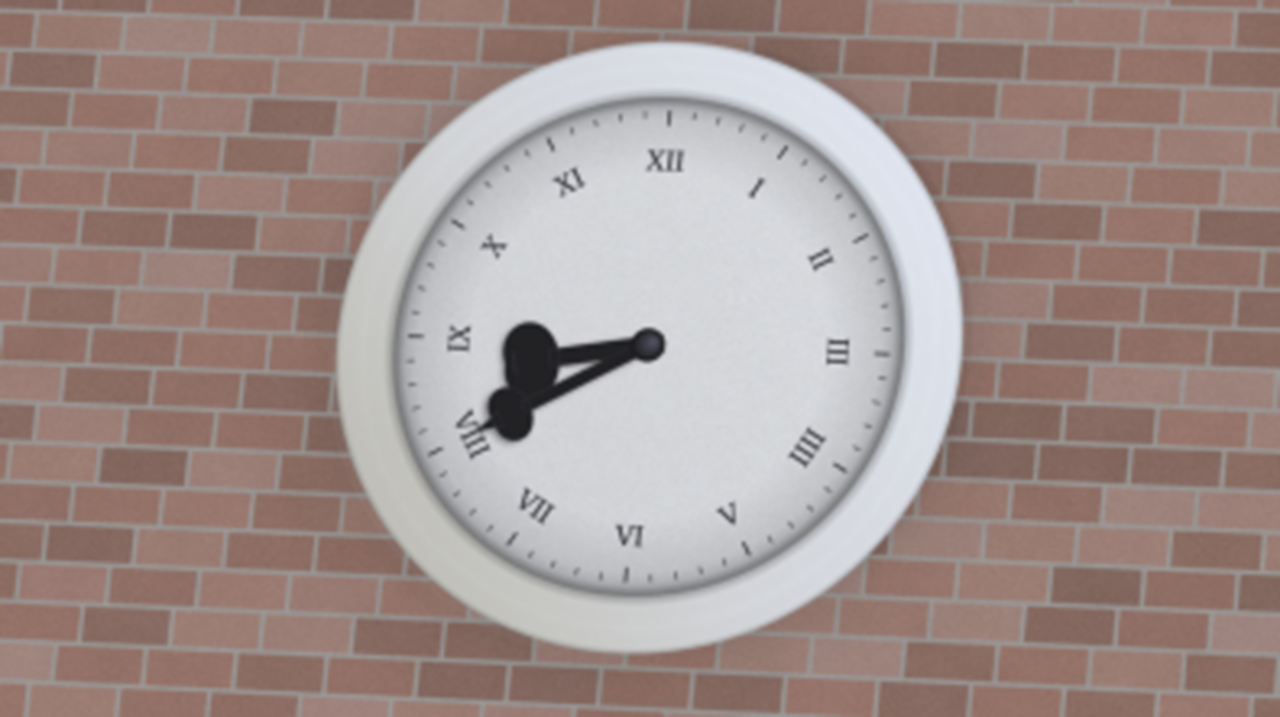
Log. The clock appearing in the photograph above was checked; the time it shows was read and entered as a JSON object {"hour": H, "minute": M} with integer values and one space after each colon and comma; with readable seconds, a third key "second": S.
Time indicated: {"hour": 8, "minute": 40}
